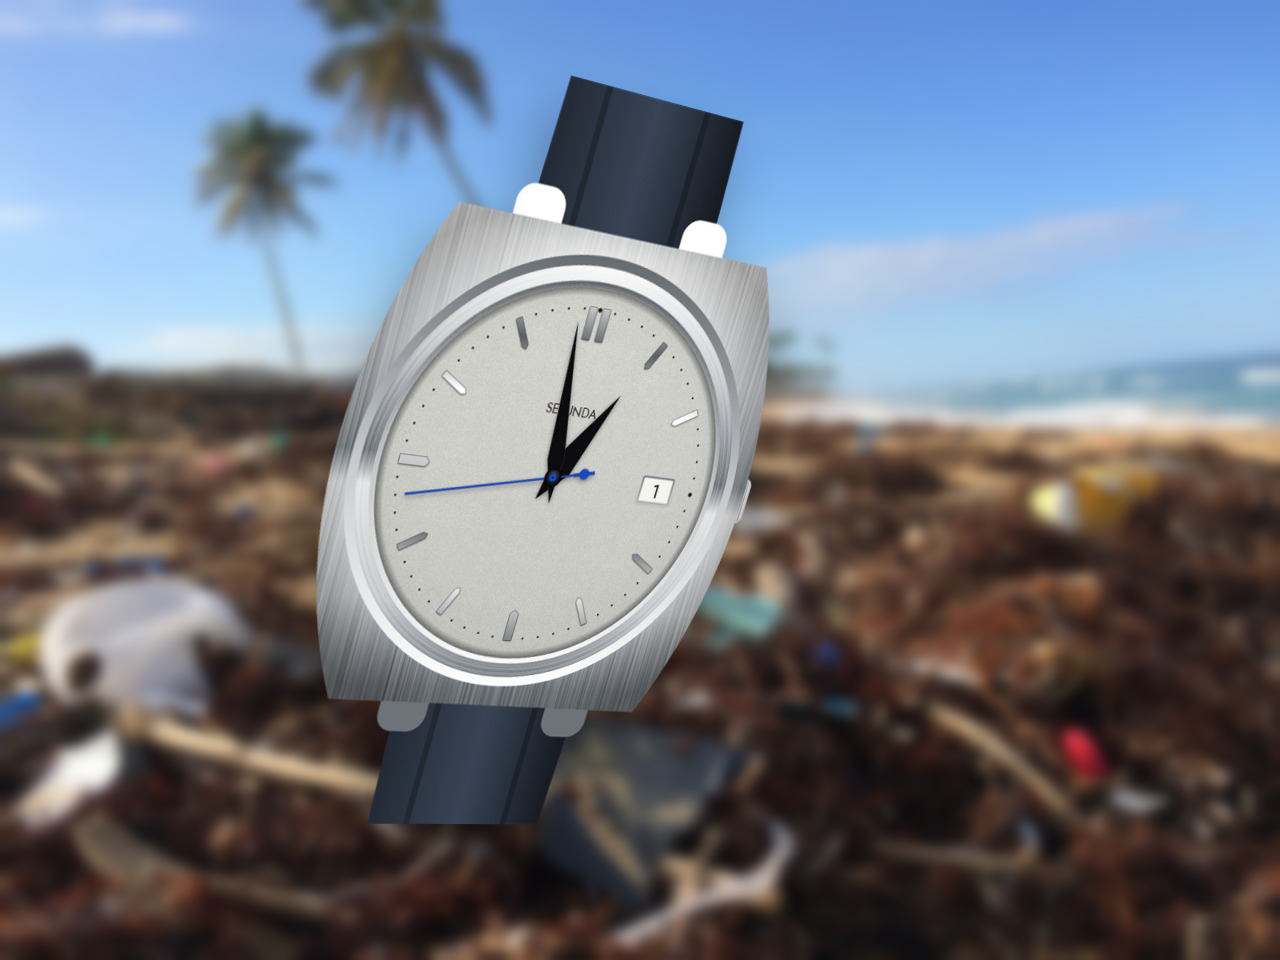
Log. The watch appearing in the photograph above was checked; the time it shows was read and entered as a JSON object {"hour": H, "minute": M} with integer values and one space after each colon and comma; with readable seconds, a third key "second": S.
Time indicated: {"hour": 12, "minute": 58, "second": 43}
